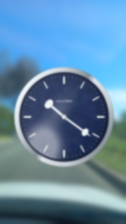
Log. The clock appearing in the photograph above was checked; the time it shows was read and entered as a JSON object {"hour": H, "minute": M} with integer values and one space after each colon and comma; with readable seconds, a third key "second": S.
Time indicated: {"hour": 10, "minute": 21}
